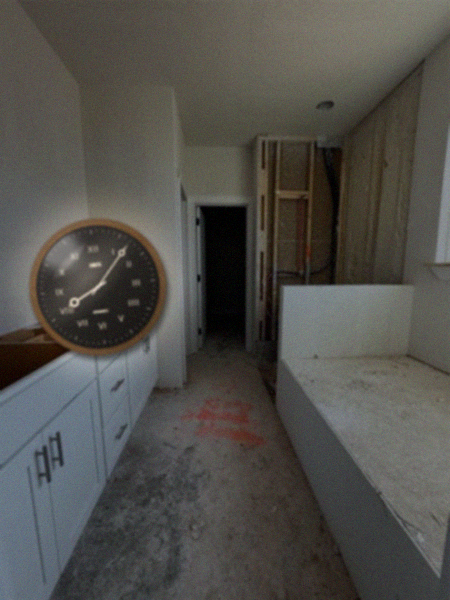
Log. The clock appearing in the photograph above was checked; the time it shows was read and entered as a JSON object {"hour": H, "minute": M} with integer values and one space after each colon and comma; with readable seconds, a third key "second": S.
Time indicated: {"hour": 8, "minute": 7}
